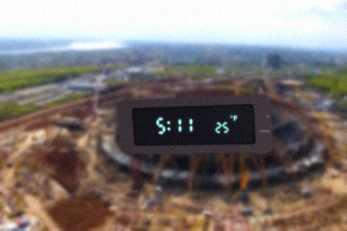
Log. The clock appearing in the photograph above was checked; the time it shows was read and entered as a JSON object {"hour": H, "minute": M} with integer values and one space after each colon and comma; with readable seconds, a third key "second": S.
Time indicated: {"hour": 5, "minute": 11}
